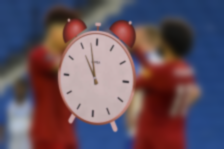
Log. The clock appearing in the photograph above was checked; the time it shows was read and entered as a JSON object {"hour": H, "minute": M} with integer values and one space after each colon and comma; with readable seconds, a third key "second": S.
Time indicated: {"hour": 10, "minute": 58}
